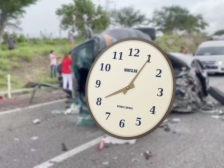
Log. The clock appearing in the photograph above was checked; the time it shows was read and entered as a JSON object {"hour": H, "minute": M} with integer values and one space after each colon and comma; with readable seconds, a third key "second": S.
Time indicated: {"hour": 8, "minute": 5}
